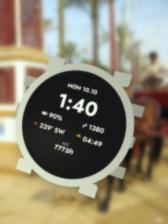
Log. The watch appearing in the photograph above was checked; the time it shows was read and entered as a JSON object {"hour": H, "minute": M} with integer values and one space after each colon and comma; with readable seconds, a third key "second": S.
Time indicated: {"hour": 1, "minute": 40}
